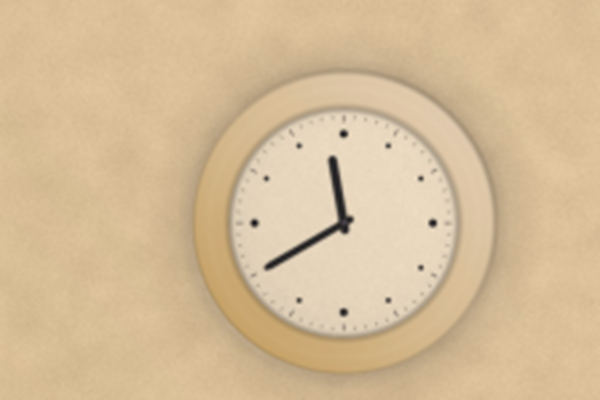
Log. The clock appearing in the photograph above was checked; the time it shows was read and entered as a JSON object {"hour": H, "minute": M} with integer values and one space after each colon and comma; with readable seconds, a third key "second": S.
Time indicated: {"hour": 11, "minute": 40}
